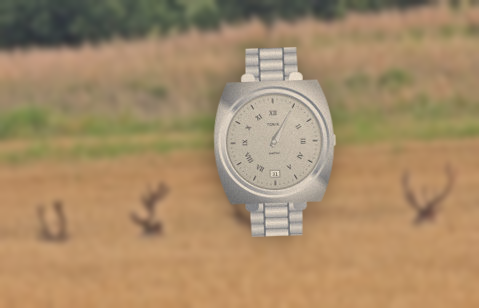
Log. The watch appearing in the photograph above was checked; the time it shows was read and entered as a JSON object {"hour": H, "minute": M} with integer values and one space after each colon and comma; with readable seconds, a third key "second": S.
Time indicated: {"hour": 1, "minute": 5}
